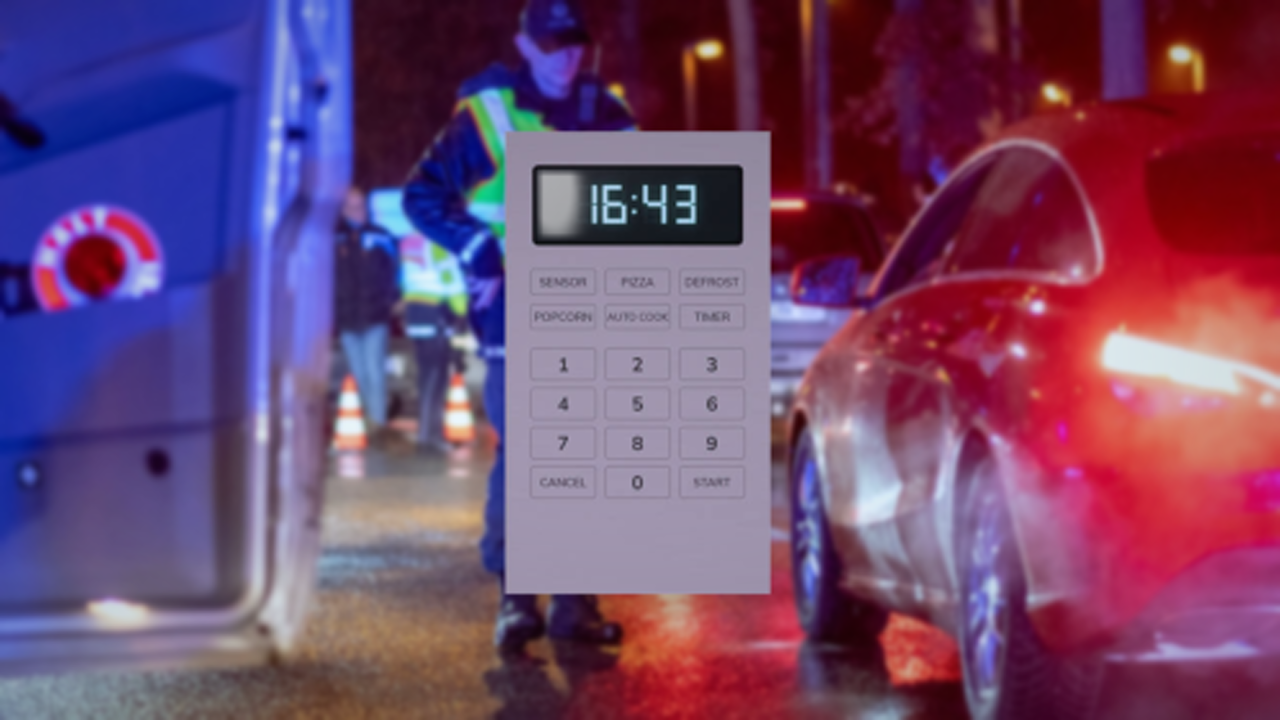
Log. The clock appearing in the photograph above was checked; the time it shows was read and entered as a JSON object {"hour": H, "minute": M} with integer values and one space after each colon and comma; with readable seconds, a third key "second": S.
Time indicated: {"hour": 16, "minute": 43}
